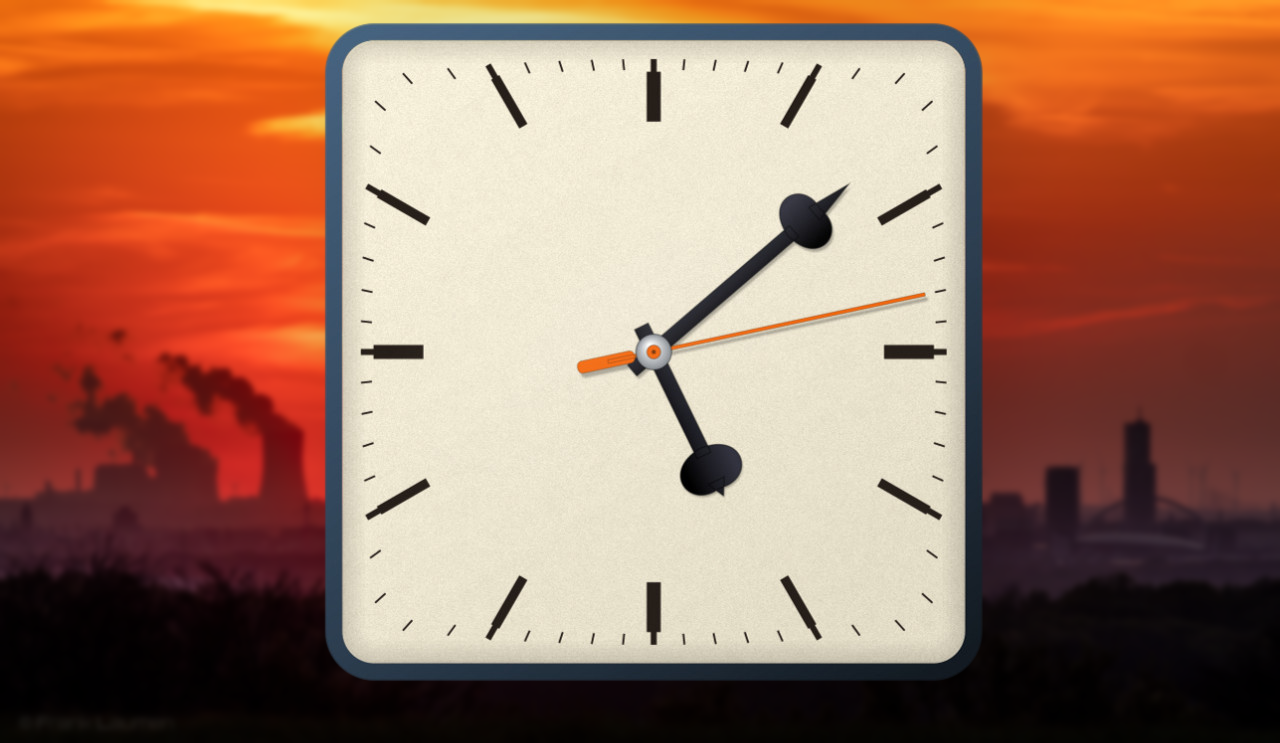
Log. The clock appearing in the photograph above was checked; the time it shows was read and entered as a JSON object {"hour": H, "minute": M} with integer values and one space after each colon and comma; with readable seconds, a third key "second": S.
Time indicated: {"hour": 5, "minute": 8, "second": 13}
